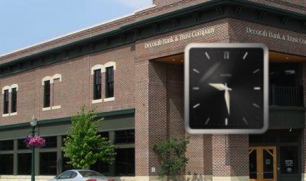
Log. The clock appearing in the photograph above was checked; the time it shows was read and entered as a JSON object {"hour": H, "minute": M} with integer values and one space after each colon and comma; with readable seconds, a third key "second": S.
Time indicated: {"hour": 9, "minute": 29}
